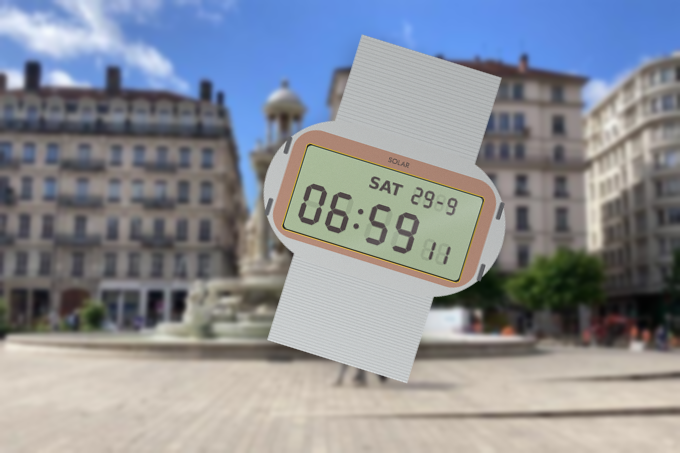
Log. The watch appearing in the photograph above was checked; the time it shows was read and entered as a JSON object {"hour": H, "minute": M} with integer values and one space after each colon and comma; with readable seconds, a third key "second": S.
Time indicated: {"hour": 6, "minute": 59, "second": 11}
